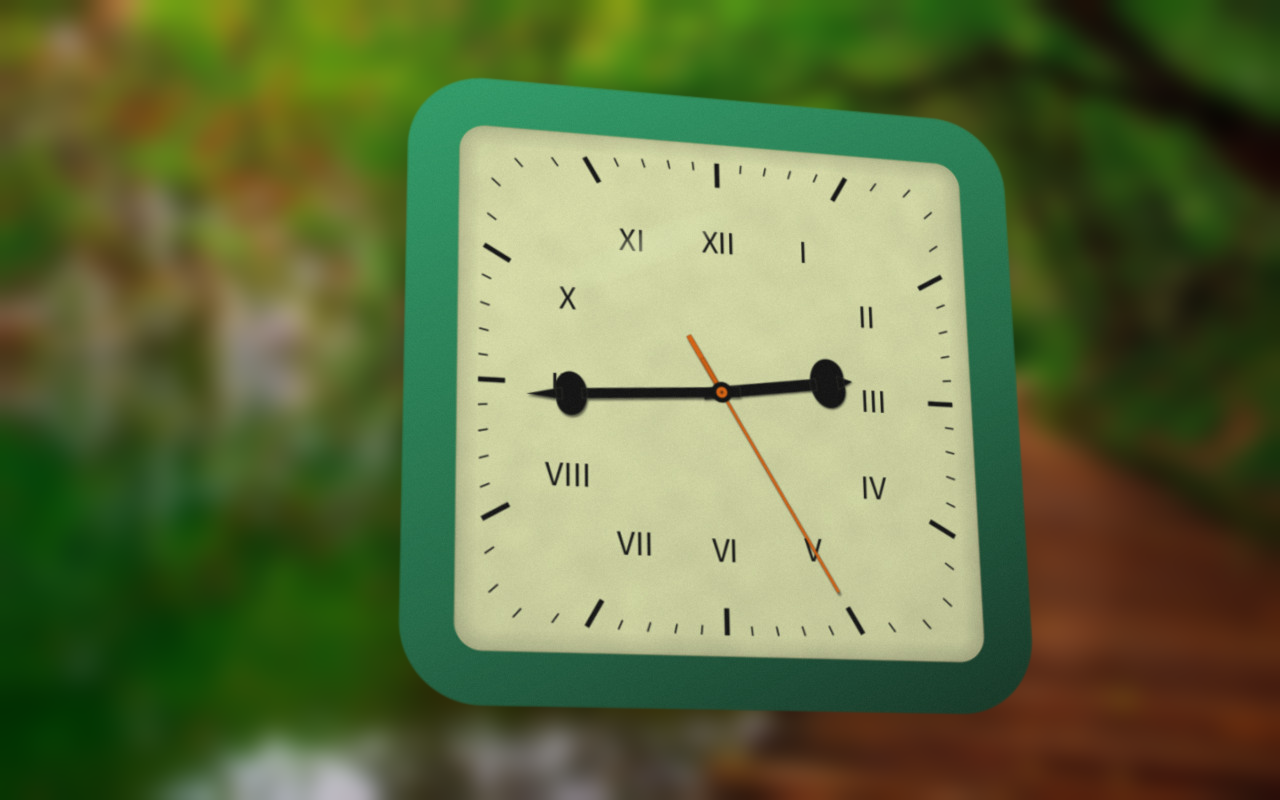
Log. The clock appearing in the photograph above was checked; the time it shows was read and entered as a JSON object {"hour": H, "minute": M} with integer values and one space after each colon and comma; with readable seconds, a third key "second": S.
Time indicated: {"hour": 2, "minute": 44, "second": 25}
